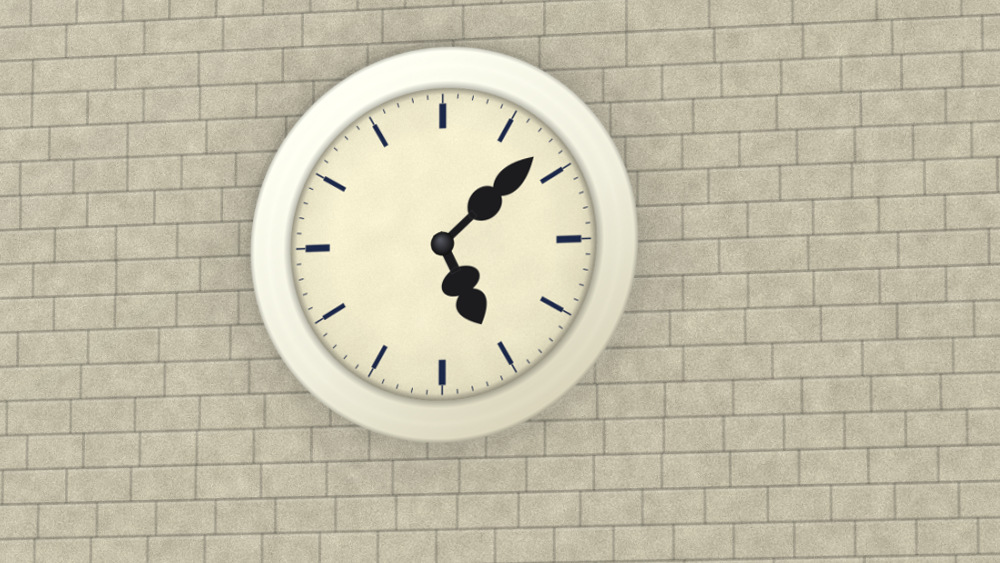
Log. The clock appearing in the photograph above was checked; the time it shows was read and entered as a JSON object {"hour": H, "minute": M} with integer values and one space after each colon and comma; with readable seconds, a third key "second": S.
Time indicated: {"hour": 5, "minute": 8}
